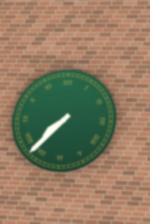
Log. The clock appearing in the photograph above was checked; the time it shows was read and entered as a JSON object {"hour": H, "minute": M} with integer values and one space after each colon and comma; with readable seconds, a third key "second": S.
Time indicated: {"hour": 7, "minute": 37}
